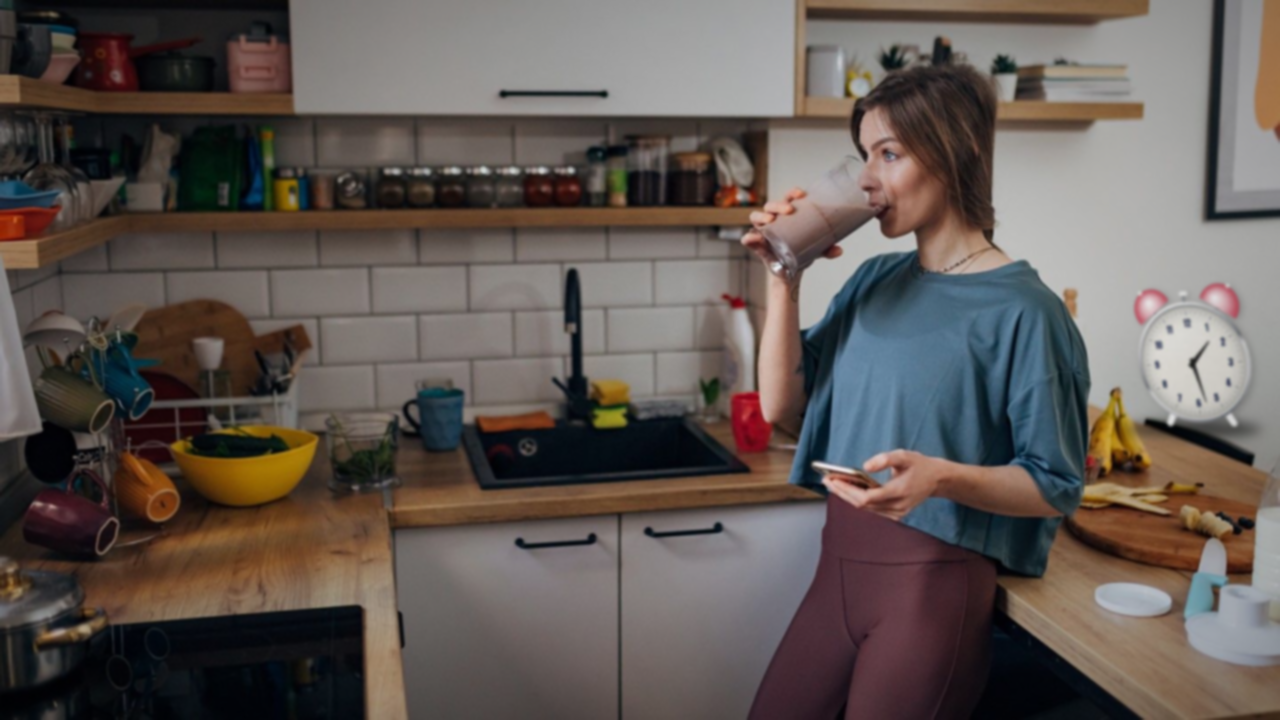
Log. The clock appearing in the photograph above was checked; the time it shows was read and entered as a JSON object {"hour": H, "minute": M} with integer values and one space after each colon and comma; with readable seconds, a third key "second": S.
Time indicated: {"hour": 1, "minute": 28}
